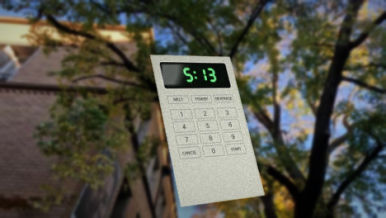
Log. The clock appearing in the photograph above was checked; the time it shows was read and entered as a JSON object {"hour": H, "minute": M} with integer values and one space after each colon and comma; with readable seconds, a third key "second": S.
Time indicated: {"hour": 5, "minute": 13}
